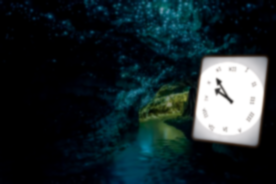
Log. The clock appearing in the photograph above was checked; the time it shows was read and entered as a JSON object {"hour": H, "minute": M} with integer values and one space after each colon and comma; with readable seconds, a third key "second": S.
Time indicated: {"hour": 9, "minute": 53}
